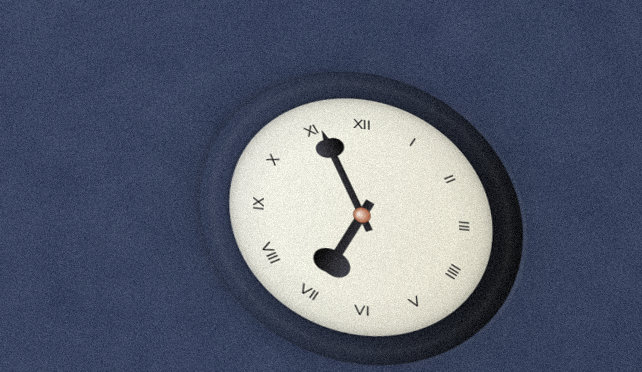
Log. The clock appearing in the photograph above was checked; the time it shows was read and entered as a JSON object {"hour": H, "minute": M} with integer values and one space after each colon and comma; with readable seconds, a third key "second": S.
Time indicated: {"hour": 6, "minute": 56}
